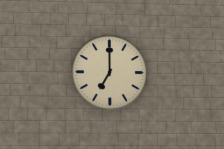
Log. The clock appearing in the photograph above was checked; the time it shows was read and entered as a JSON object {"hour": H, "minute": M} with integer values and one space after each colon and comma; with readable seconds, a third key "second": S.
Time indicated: {"hour": 7, "minute": 0}
